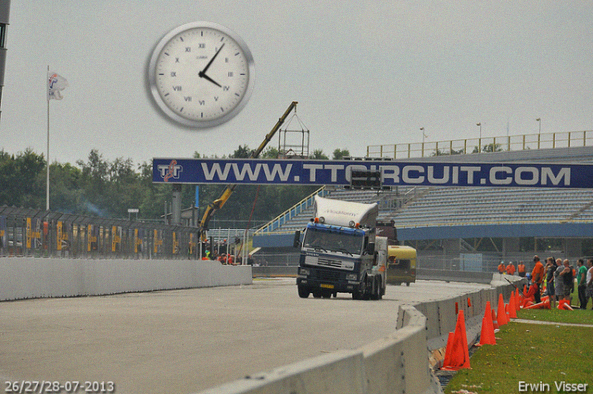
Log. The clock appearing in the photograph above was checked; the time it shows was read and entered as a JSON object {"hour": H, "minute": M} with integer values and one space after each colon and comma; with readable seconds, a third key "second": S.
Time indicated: {"hour": 4, "minute": 6}
